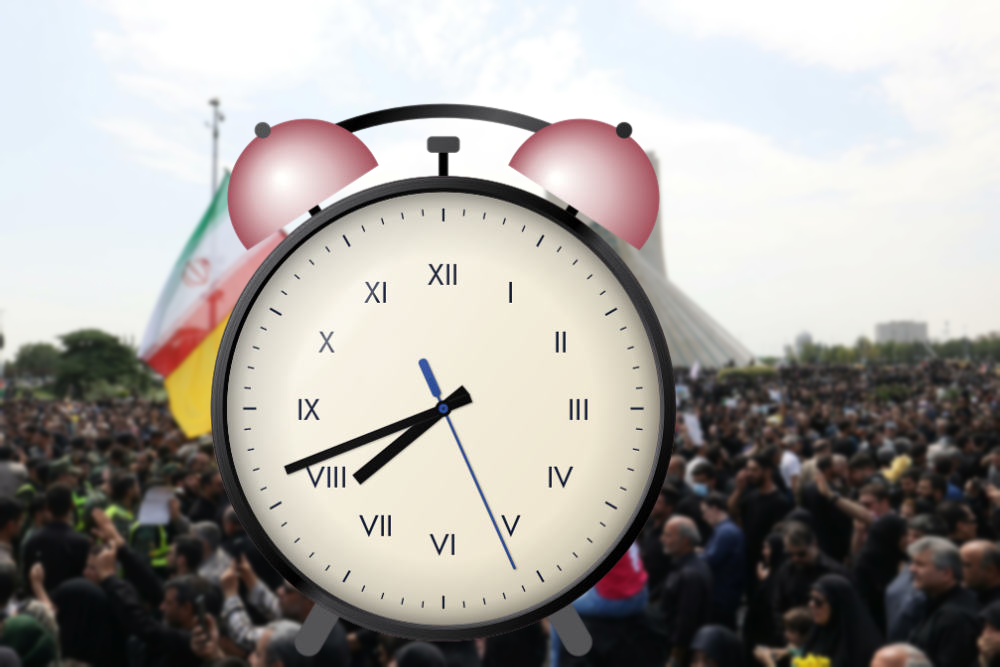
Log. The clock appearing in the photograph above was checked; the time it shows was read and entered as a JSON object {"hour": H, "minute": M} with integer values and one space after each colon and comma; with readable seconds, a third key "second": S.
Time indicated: {"hour": 7, "minute": 41, "second": 26}
